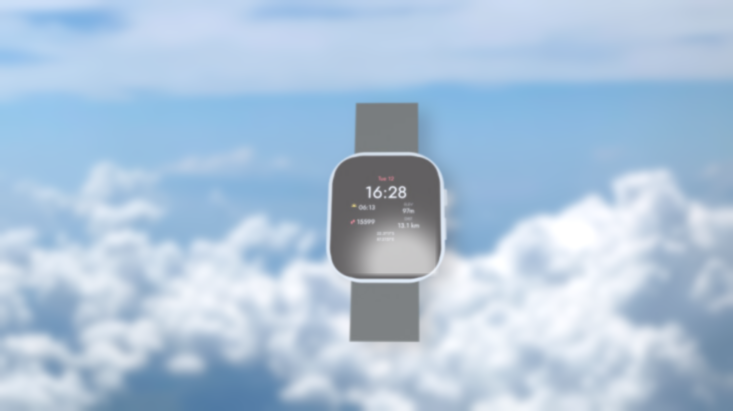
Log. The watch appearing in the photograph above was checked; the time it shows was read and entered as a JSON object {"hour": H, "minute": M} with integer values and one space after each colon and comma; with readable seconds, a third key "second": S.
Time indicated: {"hour": 16, "minute": 28}
